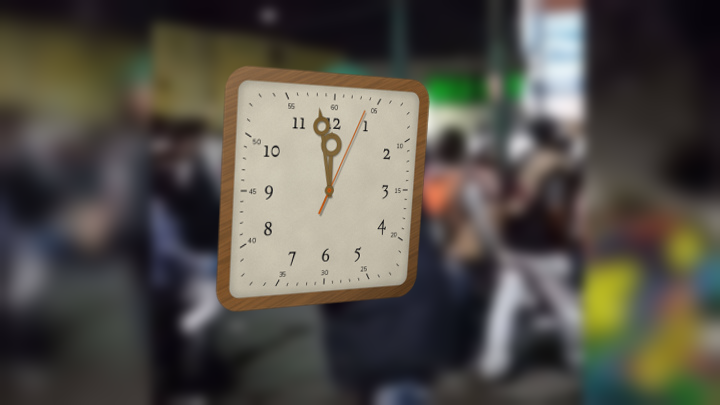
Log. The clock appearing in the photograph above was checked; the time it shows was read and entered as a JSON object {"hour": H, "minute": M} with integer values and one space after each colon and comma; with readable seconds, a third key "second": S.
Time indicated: {"hour": 11, "minute": 58, "second": 4}
